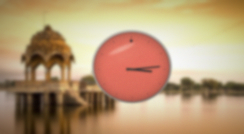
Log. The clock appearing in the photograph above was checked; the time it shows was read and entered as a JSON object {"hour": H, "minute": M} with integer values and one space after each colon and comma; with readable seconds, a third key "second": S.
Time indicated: {"hour": 3, "minute": 14}
